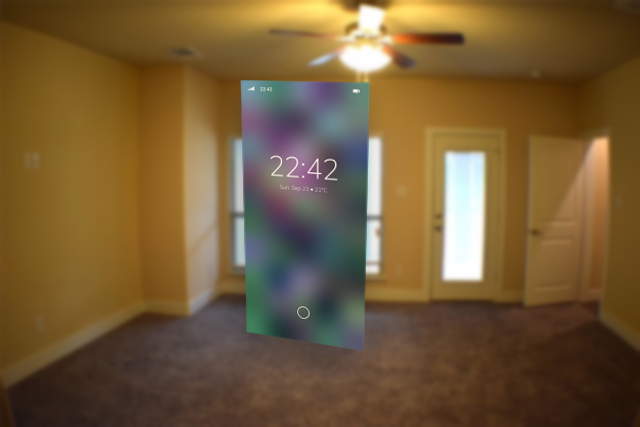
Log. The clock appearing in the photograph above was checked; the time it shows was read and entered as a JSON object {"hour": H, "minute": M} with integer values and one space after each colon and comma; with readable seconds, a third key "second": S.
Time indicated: {"hour": 22, "minute": 42}
